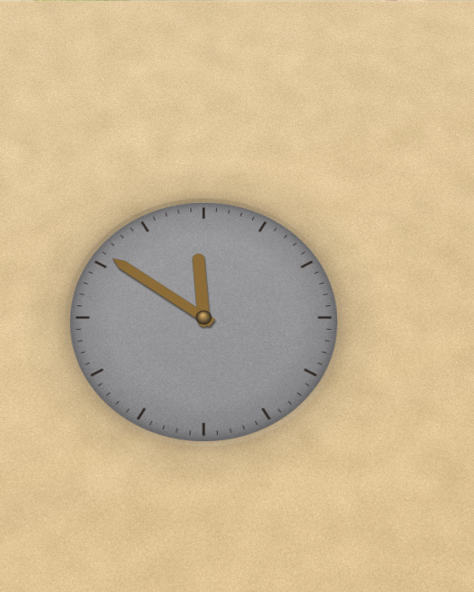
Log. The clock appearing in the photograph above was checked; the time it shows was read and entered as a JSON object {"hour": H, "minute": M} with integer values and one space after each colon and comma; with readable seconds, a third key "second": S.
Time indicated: {"hour": 11, "minute": 51}
